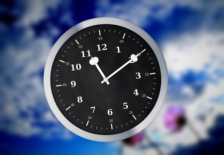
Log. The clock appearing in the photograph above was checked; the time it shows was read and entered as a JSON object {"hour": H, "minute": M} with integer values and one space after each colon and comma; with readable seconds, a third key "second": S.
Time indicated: {"hour": 11, "minute": 10}
